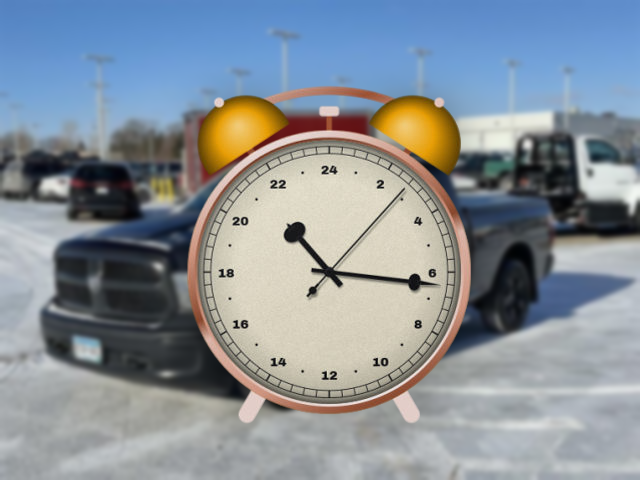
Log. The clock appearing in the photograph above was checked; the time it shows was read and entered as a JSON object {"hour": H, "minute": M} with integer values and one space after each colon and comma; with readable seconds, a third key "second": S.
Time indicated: {"hour": 21, "minute": 16, "second": 7}
